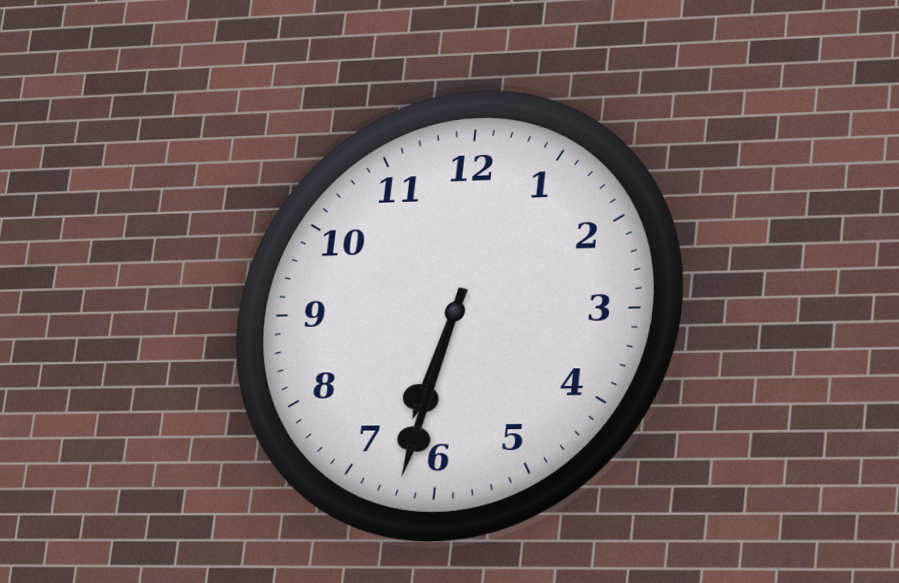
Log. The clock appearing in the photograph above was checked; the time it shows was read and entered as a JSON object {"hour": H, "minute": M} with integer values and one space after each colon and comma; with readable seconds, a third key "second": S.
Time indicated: {"hour": 6, "minute": 32}
